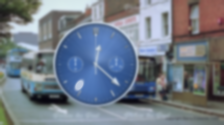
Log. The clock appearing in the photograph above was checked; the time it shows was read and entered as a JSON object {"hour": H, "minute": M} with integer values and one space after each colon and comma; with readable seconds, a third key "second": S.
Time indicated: {"hour": 12, "minute": 22}
